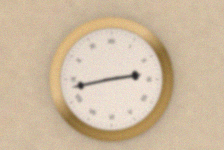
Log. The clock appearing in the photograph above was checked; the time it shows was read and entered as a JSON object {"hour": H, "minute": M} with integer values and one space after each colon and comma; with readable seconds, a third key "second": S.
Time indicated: {"hour": 2, "minute": 43}
